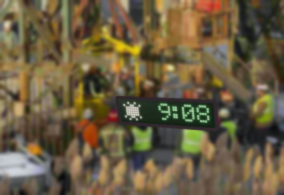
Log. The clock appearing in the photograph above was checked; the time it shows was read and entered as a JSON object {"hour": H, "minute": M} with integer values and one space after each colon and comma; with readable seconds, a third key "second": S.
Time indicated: {"hour": 9, "minute": 8}
